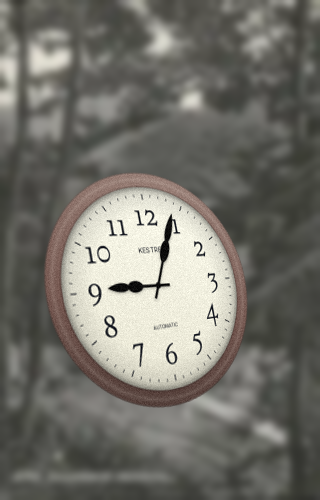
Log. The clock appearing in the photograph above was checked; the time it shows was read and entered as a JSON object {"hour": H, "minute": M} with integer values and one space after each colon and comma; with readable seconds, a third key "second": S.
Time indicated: {"hour": 9, "minute": 4}
